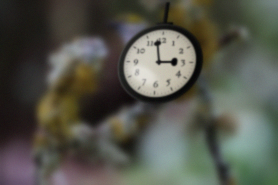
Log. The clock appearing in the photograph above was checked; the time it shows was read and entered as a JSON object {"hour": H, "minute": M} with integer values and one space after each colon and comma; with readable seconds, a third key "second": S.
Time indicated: {"hour": 2, "minute": 58}
